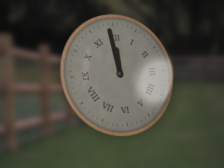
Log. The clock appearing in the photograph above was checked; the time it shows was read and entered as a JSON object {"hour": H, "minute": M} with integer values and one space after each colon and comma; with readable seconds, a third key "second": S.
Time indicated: {"hour": 11, "minute": 59}
